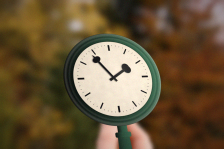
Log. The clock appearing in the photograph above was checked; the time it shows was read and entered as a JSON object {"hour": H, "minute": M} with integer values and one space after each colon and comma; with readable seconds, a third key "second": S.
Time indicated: {"hour": 1, "minute": 54}
